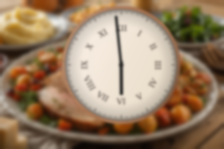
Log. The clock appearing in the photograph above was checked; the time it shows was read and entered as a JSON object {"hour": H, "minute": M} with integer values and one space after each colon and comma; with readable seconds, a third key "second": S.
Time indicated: {"hour": 5, "minute": 59}
